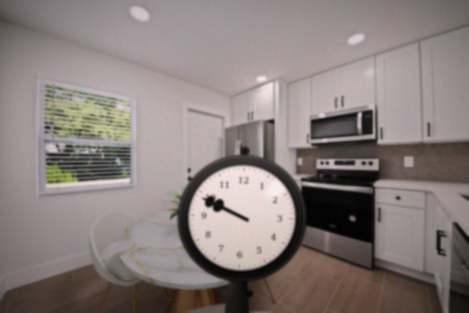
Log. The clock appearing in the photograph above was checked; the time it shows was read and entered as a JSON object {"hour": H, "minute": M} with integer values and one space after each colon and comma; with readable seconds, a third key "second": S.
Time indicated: {"hour": 9, "minute": 49}
